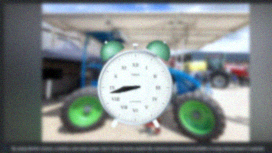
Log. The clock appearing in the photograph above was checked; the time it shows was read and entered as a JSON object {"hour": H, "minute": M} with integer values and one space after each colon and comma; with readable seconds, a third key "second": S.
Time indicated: {"hour": 8, "minute": 43}
